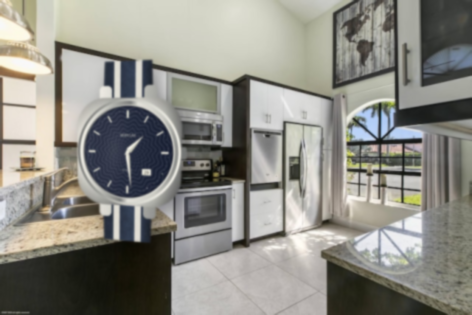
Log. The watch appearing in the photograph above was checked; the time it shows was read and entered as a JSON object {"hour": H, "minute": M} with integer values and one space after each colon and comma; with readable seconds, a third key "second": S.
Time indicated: {"hour": 1, "minute": 29}
